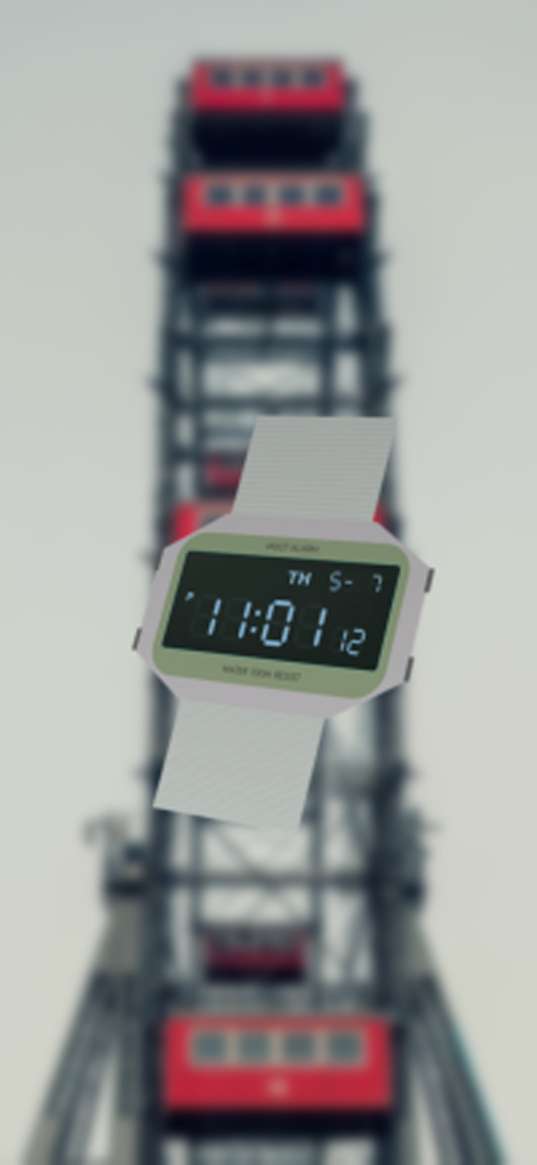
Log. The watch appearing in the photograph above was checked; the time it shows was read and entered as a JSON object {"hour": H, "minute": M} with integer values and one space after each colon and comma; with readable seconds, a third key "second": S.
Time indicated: {"hour": 11, "minute": 1, "second": 12}
